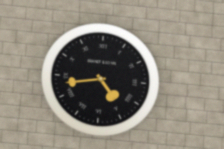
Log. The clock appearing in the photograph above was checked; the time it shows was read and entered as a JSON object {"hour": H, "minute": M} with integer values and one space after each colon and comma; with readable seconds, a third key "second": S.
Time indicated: {"hour": 4, "minute": 43}
